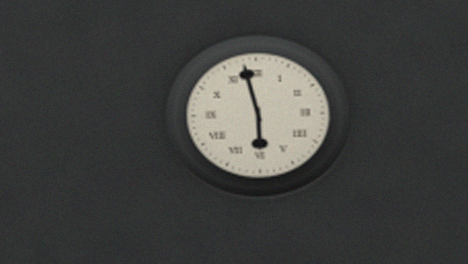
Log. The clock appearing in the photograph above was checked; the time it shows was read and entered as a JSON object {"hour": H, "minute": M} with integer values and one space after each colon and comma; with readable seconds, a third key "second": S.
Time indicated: {"hour": 5, "minute": 58}
